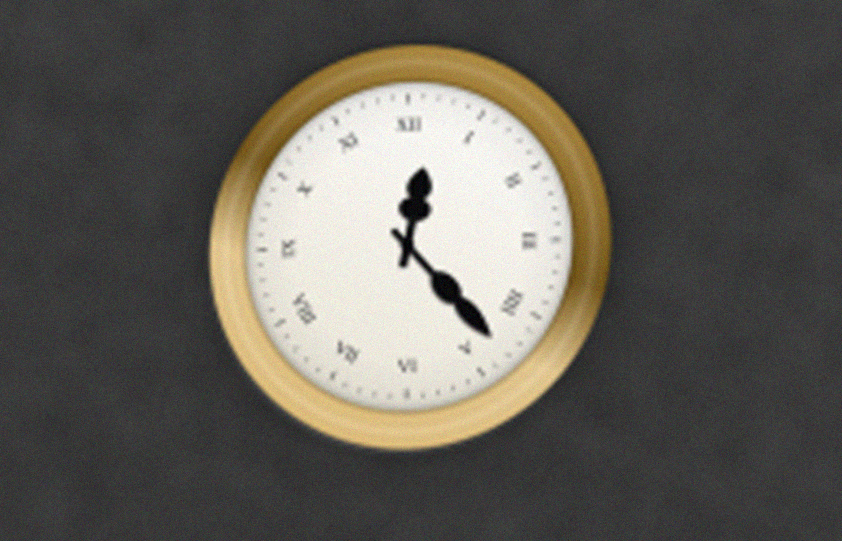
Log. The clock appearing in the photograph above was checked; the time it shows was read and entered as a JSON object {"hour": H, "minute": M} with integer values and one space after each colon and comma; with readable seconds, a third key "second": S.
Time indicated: {"hour": 12, "minute": 23}
